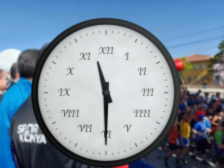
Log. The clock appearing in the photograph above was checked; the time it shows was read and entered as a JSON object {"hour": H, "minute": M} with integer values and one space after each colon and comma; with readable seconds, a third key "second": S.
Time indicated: {"hour": 11, "minute": 30}
